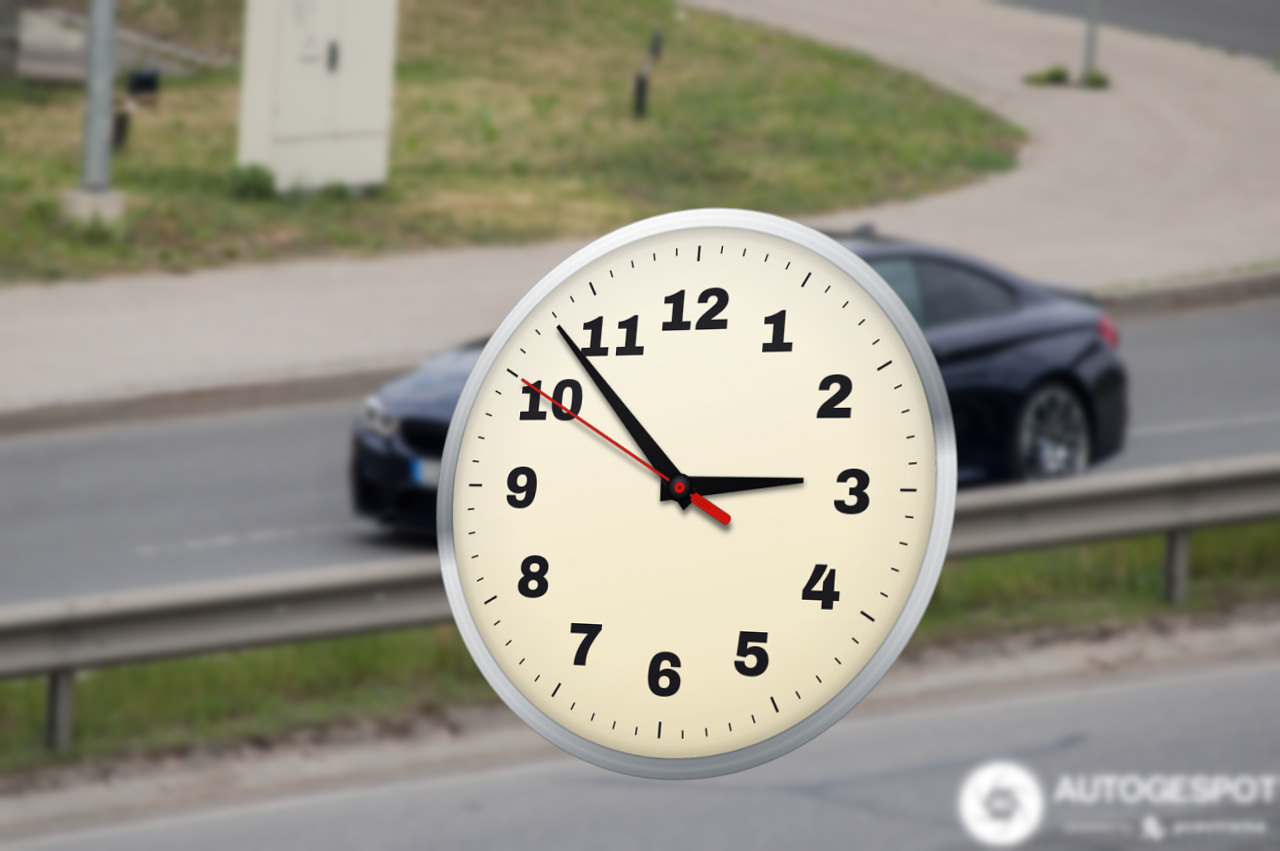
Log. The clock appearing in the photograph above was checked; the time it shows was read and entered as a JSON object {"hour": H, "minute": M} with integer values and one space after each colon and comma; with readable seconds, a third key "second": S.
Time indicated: {"hour": 2, "minute": 52, "second": 50}
